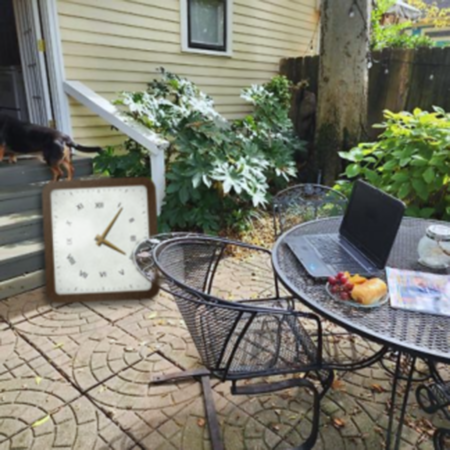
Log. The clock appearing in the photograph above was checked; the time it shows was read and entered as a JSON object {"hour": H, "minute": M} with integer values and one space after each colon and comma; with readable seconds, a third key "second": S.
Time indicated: {"hour": 4, "minute": 6}
